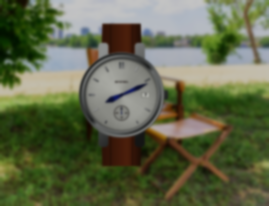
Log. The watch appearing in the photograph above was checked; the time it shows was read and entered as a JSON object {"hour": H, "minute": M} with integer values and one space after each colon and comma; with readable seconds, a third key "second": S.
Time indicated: {"hour": 8, "minute": 11}
